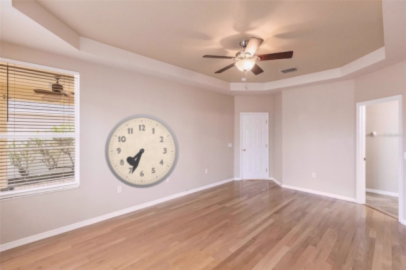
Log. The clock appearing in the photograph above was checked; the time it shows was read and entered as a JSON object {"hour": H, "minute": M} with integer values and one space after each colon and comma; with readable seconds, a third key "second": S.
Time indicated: {"hour": 7, "minute": 34}
